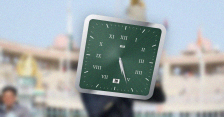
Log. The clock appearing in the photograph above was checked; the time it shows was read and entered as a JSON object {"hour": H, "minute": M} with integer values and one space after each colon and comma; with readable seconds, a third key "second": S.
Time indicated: {"hour": 5, "minute": 26}
